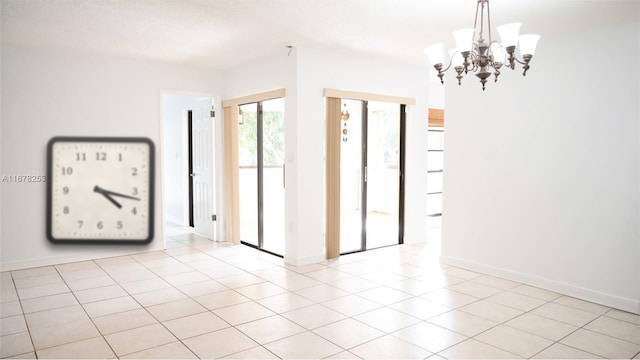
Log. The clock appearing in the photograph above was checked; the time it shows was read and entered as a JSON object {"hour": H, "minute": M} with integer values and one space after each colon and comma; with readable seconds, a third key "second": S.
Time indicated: {"hour": 4, "minute": 17}
